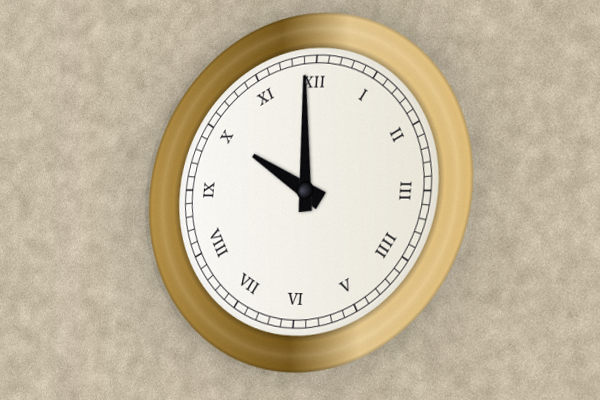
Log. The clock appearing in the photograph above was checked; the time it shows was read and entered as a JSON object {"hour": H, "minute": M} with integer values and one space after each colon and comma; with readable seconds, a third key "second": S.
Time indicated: {"hour": 9, "minute": 59}
